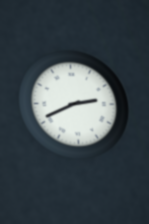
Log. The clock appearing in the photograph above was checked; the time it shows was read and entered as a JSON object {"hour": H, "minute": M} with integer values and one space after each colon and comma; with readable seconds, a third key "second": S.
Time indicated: {"hour": 2, "minute": 41}
